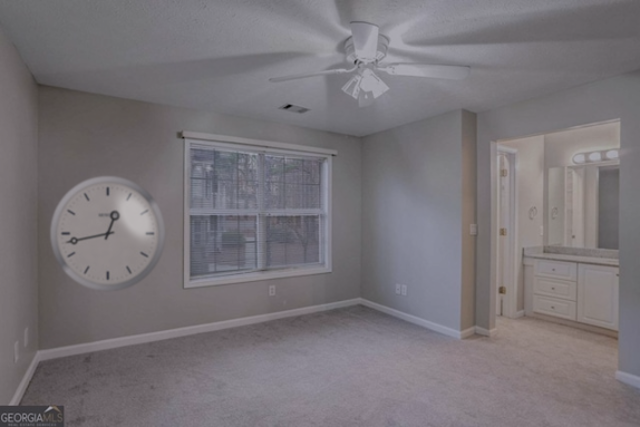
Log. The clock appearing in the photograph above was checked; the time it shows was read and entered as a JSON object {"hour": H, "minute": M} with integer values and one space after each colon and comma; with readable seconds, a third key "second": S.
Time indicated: {"hour": 12, "minute": 43}
